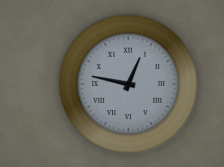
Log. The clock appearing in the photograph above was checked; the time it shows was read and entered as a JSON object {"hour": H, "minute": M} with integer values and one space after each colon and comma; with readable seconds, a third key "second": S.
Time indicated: {"hour": 12, "minute": 47}
